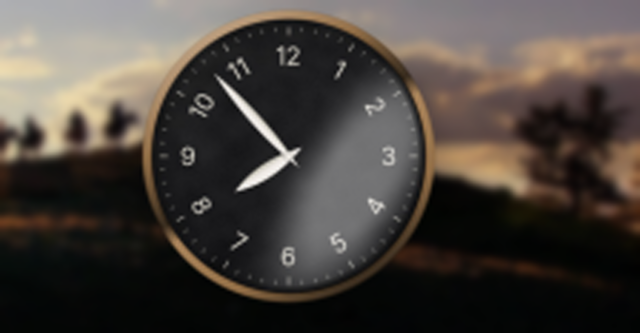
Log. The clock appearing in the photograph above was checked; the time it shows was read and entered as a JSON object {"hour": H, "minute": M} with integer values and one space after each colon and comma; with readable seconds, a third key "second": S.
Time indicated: {"hour": 7, "minute": 53}
